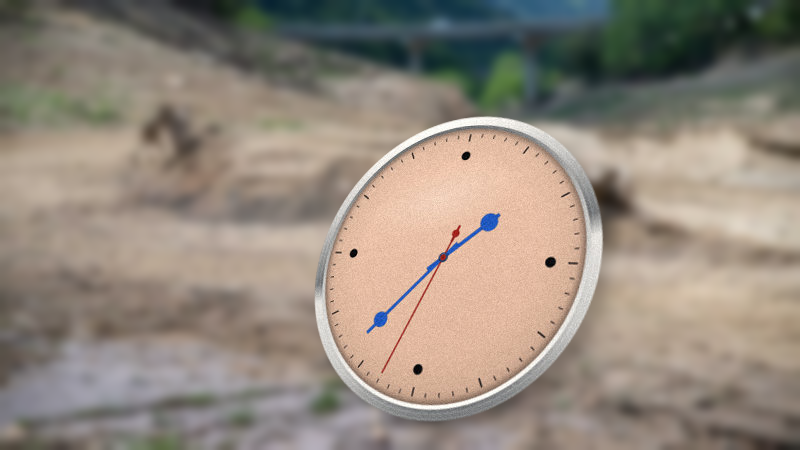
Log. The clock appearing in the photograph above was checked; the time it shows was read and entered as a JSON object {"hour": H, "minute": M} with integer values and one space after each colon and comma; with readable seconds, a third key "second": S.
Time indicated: {"hour": 1, "minute": 36, "second": 33}
